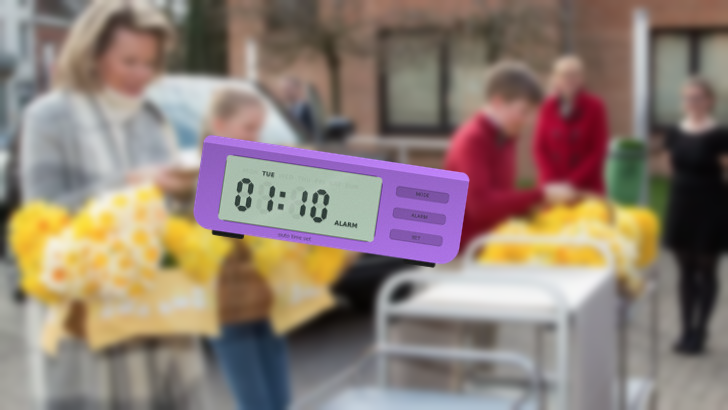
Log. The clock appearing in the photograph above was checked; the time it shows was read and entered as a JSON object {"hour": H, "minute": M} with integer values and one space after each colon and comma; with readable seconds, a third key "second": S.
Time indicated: {"hour": 1, "minute": 10}
